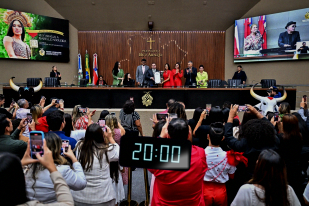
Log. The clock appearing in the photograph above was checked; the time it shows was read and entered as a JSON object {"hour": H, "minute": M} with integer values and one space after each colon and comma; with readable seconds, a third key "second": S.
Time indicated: {"hour": 20, "minute": 0}
